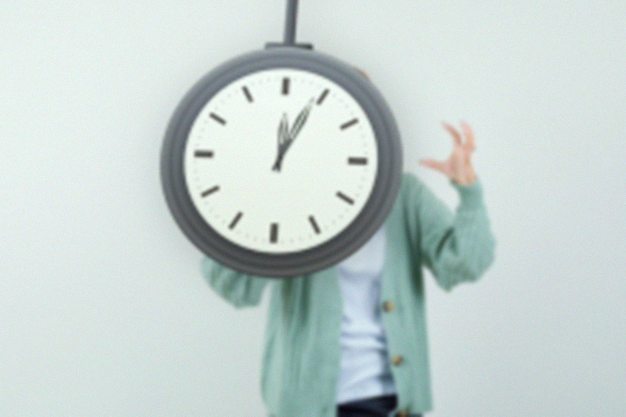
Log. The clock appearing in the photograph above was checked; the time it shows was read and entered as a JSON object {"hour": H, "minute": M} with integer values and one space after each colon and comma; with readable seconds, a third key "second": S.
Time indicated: {"hour": 12, "minute": 4}
